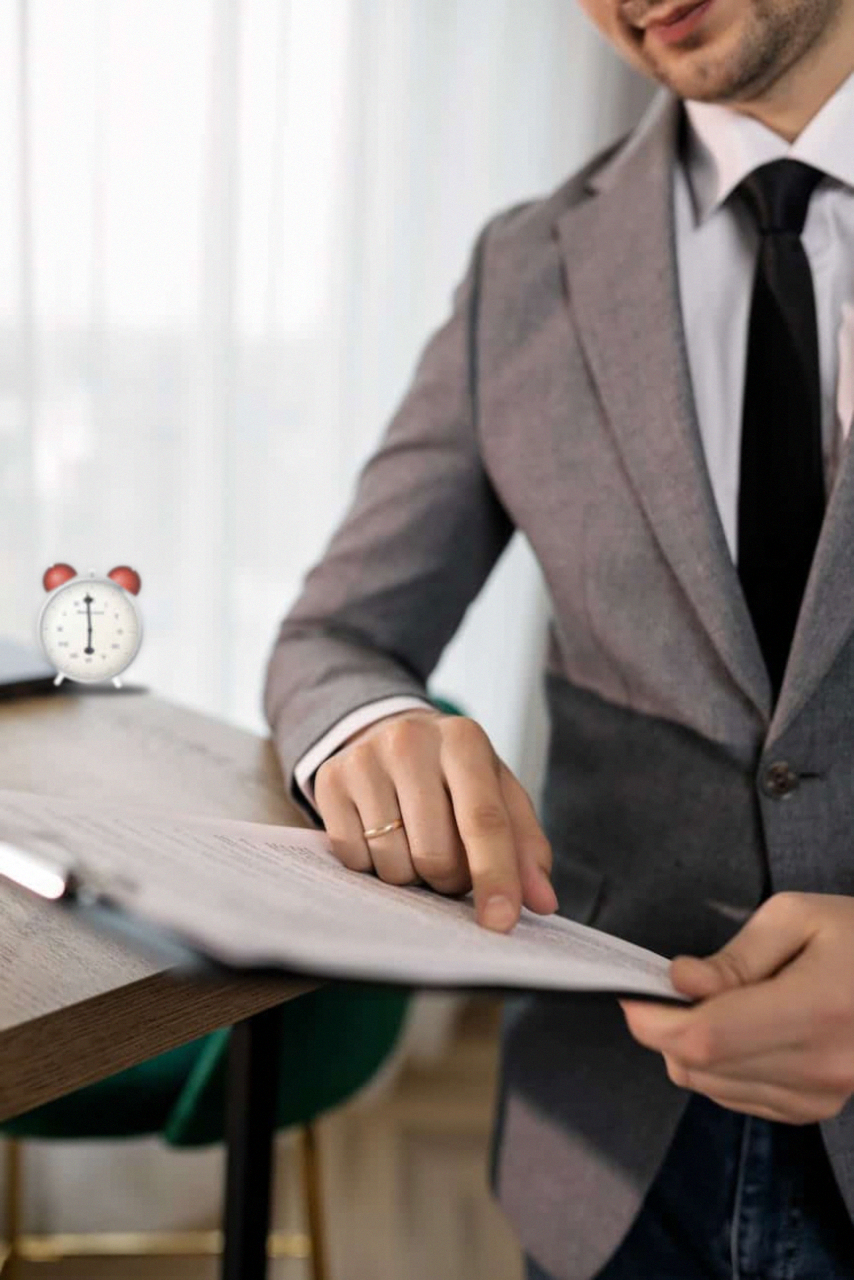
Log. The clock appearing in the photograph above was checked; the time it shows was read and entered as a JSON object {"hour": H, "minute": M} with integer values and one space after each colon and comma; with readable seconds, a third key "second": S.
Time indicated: {"hour": 5, "minute": 59}
